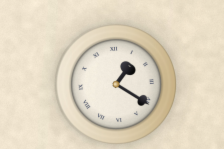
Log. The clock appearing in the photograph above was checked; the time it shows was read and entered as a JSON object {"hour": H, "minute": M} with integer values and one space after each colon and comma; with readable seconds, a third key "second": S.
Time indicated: {"hour": 1, "minute": 21}
